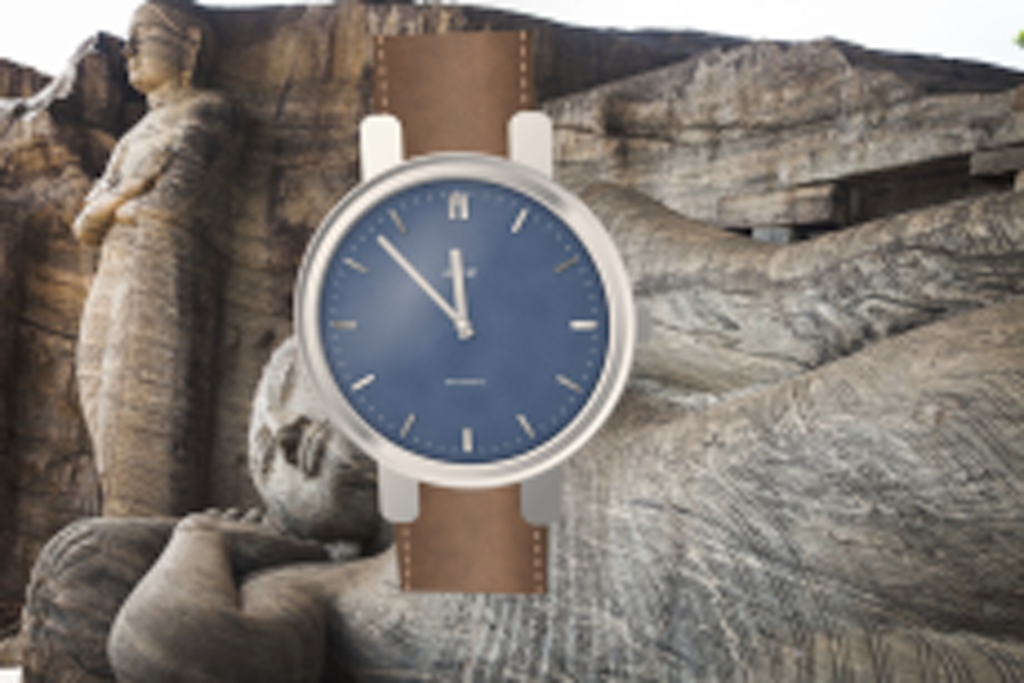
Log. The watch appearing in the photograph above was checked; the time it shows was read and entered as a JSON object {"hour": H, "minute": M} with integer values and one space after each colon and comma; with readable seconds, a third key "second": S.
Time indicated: {"hour": 11, "minute": 53}
